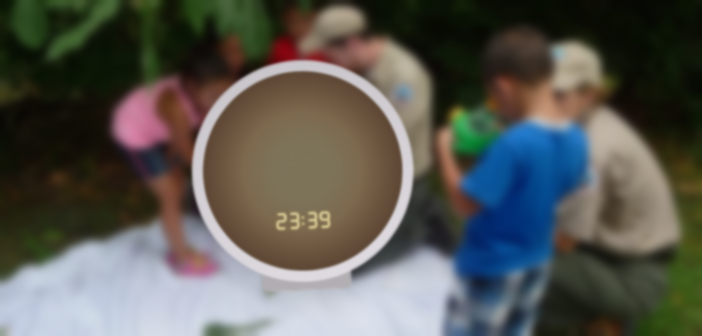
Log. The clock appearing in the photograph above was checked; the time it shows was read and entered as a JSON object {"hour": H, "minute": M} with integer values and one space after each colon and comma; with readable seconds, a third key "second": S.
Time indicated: {"hour": 23, "minute": 39}
